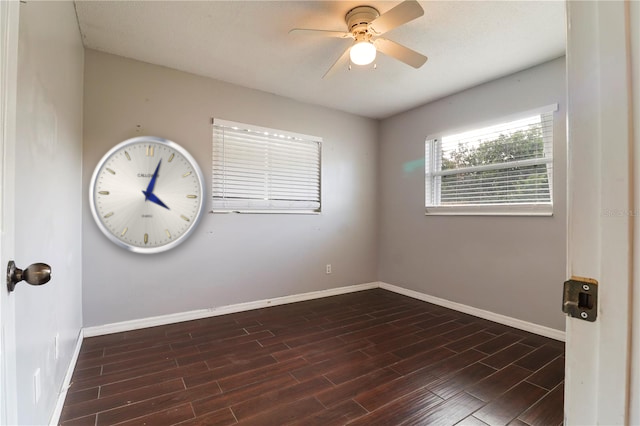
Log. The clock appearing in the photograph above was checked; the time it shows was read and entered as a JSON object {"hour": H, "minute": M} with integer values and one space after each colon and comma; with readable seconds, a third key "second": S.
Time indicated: {"hour": 4, "minute": 3}
